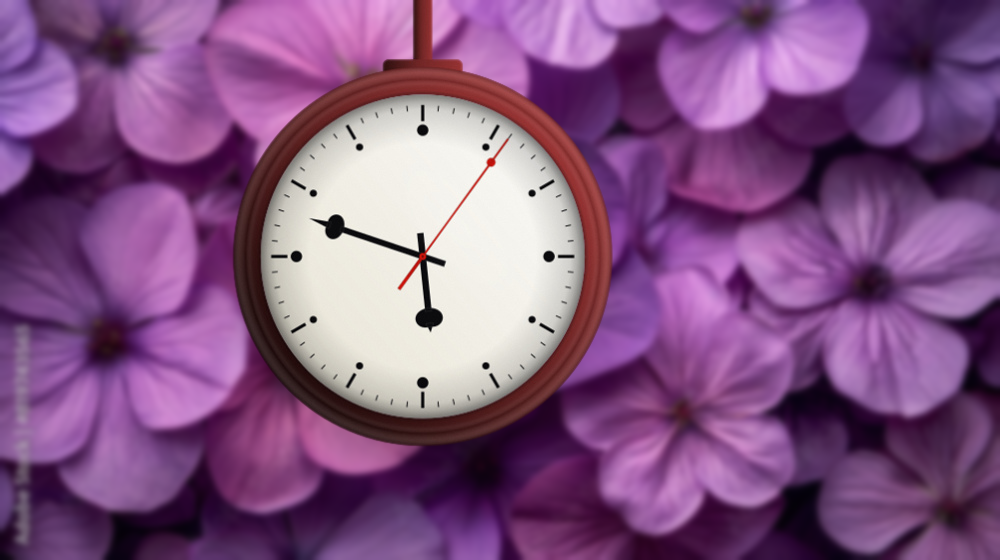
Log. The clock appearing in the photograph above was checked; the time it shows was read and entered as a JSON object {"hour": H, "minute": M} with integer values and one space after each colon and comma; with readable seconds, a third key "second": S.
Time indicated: {"hour": 5, "minute": 48, "second": 6}
